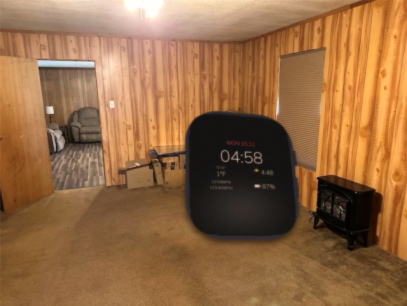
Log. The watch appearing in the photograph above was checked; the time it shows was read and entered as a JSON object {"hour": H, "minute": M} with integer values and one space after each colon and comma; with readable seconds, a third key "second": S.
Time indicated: {"hour": 4, "minute": 58}
